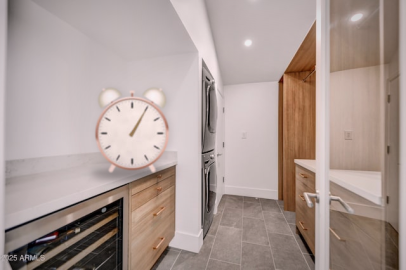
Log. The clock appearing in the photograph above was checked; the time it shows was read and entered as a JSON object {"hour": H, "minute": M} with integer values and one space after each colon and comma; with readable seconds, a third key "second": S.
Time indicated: {"hour": 1, "minute": 5}
